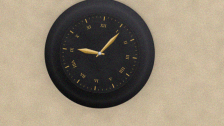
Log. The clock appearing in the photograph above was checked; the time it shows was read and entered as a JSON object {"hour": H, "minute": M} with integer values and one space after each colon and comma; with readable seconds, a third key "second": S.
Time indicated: {"hour": 9, "minute": 6}
